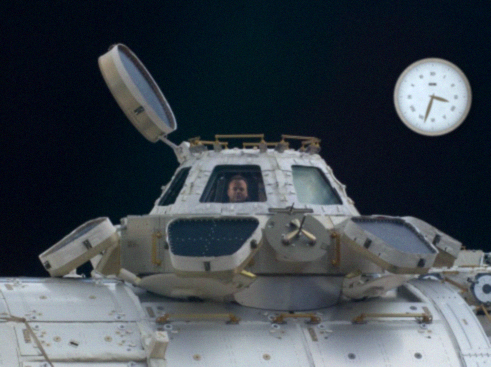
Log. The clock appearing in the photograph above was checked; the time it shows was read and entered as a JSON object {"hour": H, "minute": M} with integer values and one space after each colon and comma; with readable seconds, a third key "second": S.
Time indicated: {"hour": 3, "minute": 33}
